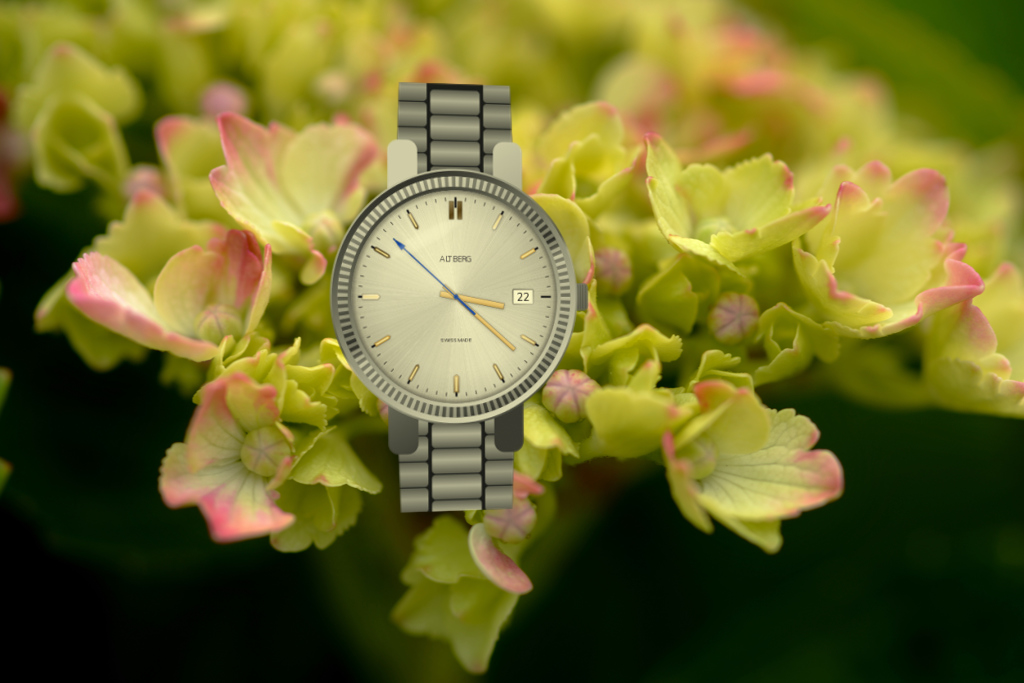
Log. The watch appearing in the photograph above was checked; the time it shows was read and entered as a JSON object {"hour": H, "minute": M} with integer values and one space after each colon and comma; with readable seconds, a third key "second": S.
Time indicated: {"hour": 3, "minute": 21, "second": 52}
